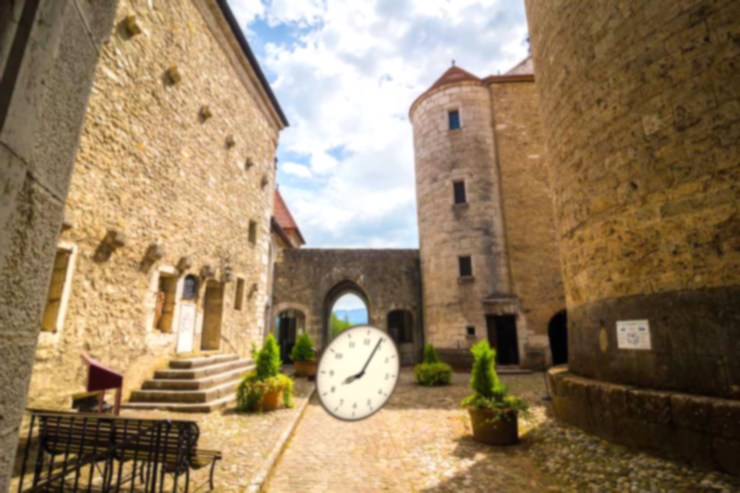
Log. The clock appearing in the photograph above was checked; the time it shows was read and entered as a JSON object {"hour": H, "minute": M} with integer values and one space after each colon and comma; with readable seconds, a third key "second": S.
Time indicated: {"hour": 8, "minute": 4}
